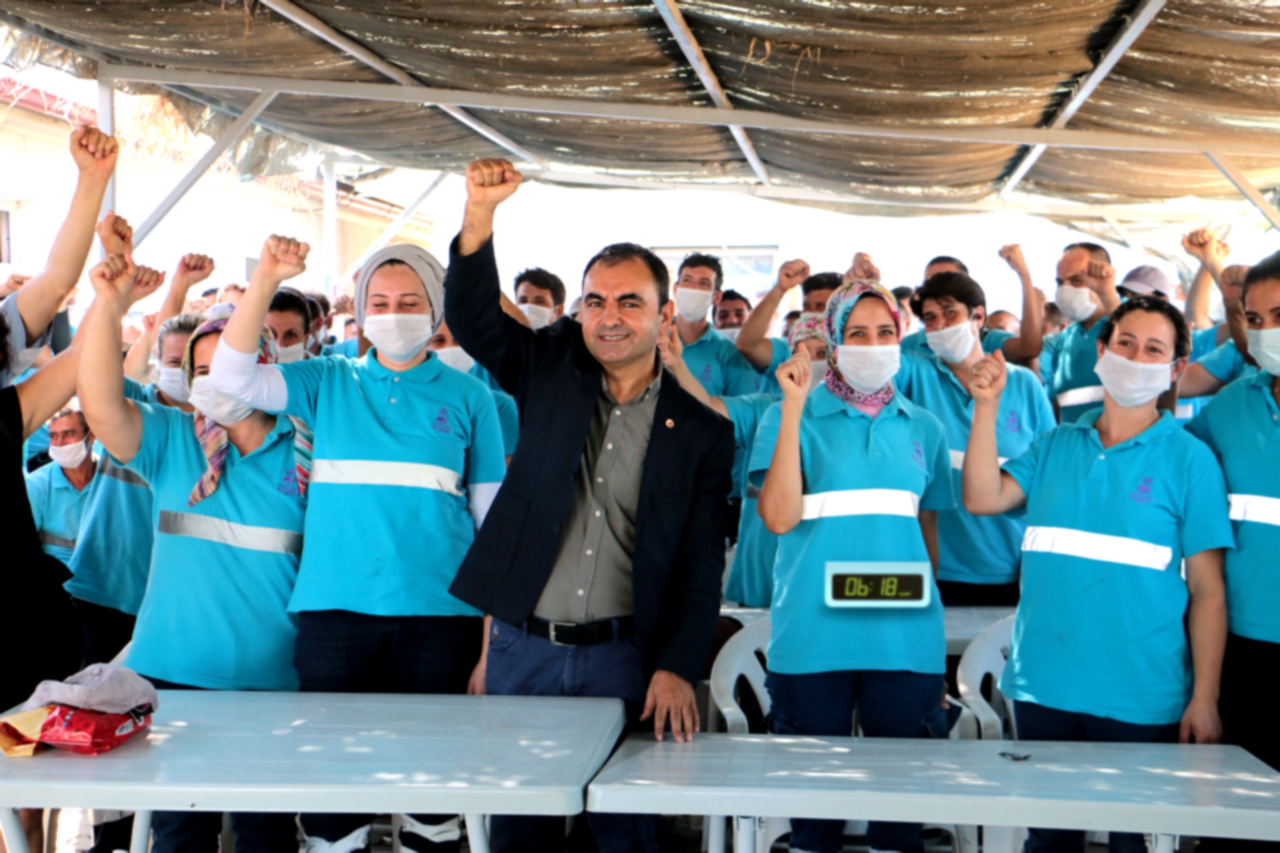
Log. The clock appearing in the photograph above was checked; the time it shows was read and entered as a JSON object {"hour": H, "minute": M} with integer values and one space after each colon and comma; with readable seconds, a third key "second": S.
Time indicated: {"hour": 6, "minute": 18}
